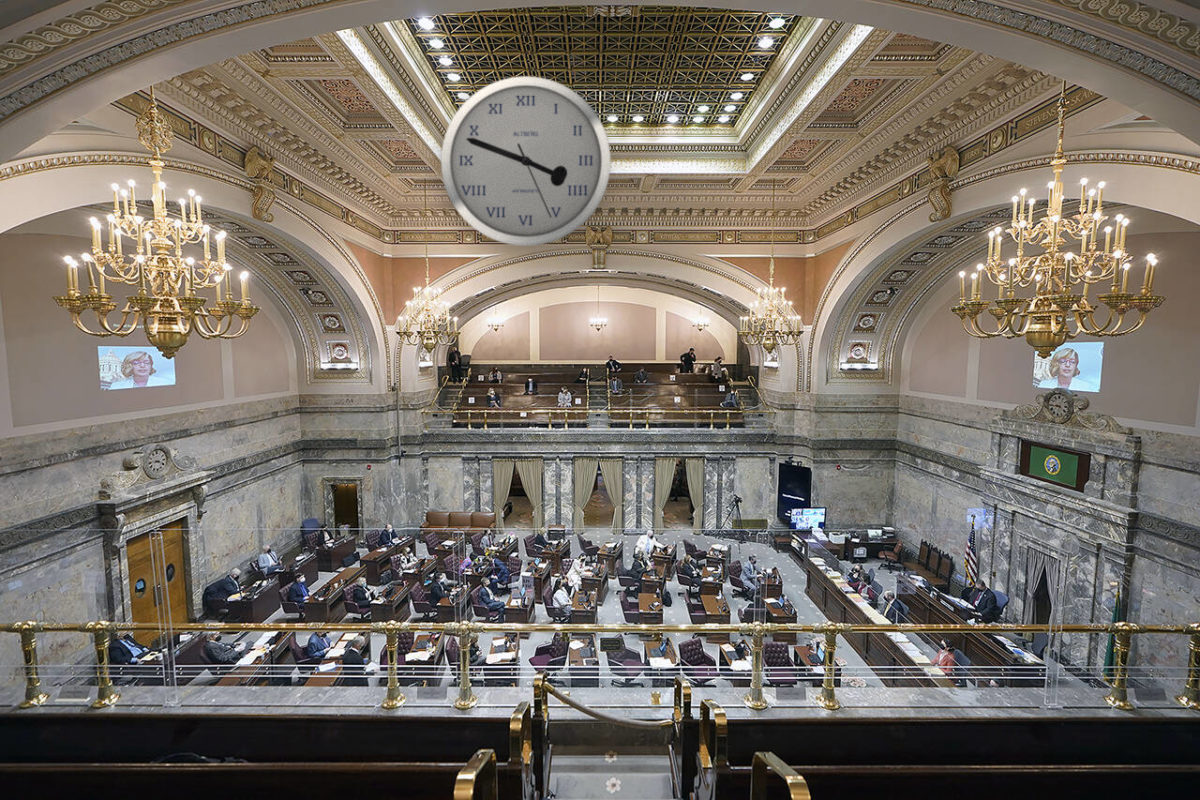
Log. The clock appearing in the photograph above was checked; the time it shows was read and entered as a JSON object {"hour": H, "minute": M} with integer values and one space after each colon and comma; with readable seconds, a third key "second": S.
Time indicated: {"hour": 3, "minute": 48, "second": 26}
